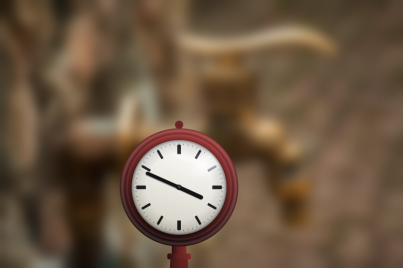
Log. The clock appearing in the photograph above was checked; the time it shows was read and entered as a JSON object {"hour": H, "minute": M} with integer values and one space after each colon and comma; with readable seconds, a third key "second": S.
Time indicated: {"hour": 3, "minute": 49}
